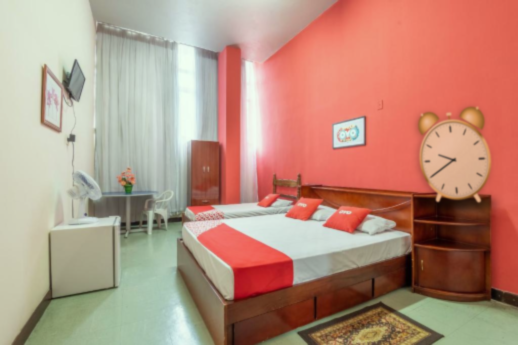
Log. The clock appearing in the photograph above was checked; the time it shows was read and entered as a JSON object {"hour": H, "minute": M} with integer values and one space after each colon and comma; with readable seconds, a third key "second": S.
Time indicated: {"hour": 9, "minute": 40}
